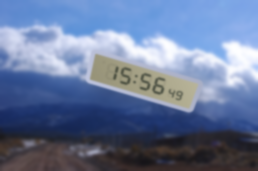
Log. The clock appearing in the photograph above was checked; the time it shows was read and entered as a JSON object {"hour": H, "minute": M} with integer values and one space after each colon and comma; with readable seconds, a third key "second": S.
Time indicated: {"hour": 15, "minute": 56}
